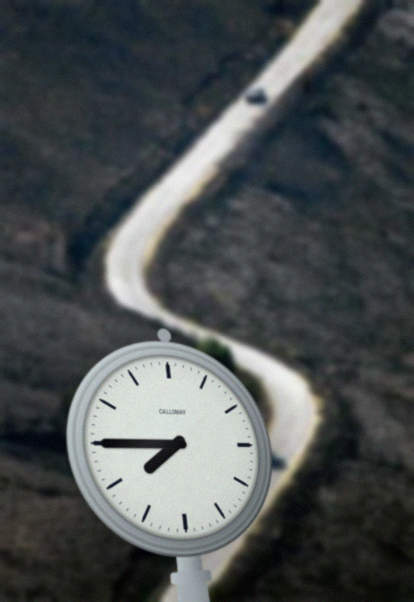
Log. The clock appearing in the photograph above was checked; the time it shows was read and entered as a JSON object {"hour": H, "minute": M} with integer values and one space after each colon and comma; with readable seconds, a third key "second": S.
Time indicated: {"hour": 7, "minute": 45}
